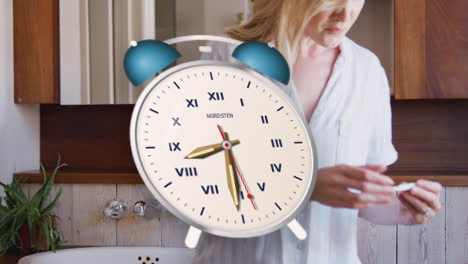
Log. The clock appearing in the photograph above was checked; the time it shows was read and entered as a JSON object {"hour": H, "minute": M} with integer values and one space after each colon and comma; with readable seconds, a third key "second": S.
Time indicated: {"hour": 8, "minute": 30, "second": 28}
